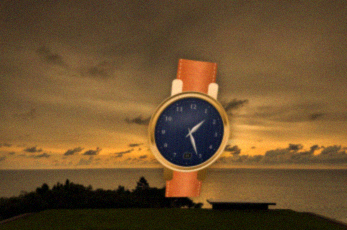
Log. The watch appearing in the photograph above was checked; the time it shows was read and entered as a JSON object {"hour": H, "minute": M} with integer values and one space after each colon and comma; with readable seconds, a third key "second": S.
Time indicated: {"hour": 1, "minute": 26}
